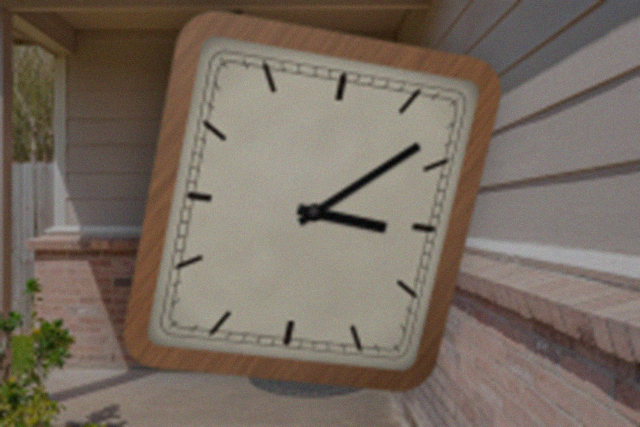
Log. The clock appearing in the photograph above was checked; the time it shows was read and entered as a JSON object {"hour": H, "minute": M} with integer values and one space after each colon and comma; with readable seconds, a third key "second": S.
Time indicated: {"hour": 3, "minute": 8}
